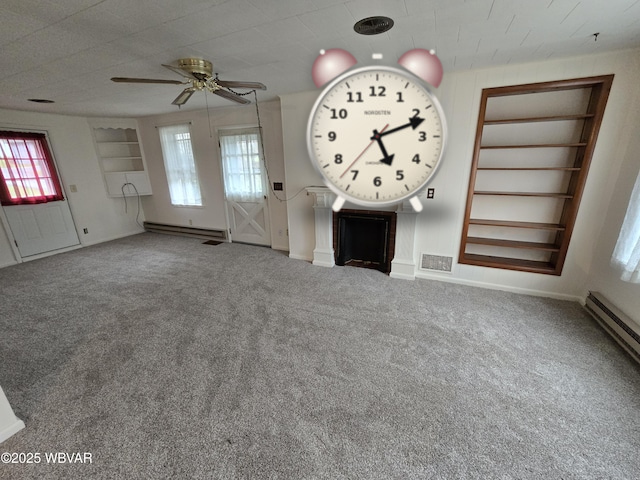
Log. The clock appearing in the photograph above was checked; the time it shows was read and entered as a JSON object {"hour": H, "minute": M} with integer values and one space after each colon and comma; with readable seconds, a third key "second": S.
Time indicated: {"hour": 5, "minute": 11, "second": 37}
